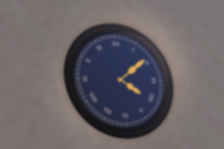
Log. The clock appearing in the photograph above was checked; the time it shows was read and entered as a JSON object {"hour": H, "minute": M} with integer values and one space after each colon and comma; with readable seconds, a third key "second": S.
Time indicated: {"hour": 4, "minute": 9}
